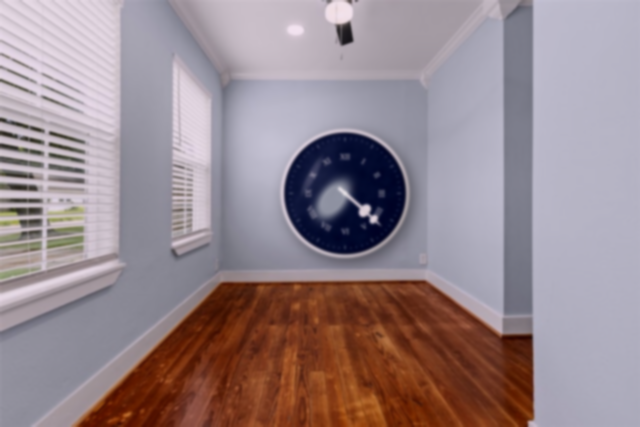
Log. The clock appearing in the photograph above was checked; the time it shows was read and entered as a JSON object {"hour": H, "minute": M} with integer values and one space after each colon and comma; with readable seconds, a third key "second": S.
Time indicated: {"hour": 4, "minute": 22}
